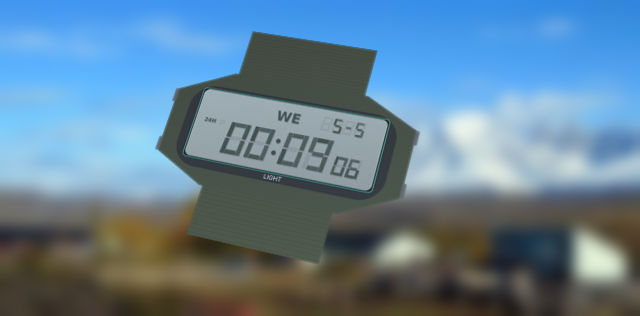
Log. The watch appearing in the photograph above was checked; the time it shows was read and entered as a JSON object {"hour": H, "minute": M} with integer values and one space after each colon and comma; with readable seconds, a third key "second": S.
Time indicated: {"hour": 0, "minute": 9, "second": 6}
